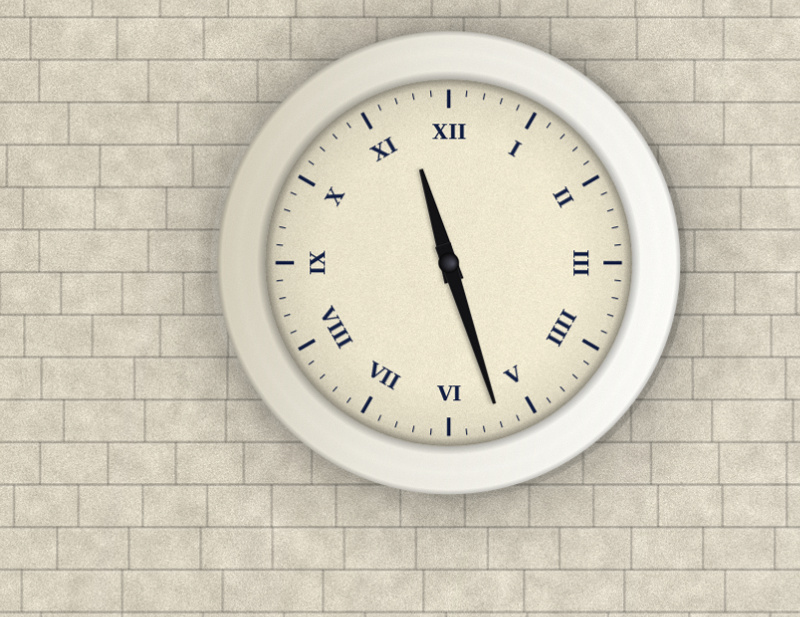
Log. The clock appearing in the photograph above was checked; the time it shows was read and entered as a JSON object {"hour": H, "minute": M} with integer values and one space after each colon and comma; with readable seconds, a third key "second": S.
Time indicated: {"hour": 11, "minute": 27}
